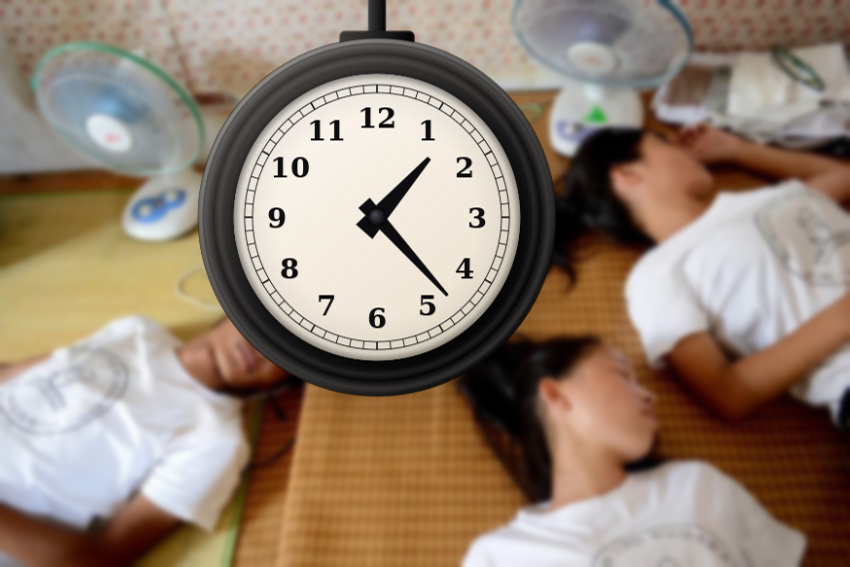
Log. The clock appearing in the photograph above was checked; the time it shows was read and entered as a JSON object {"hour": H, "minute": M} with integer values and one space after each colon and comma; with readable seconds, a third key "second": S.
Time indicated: {"hour": 1, "minute": 23}
